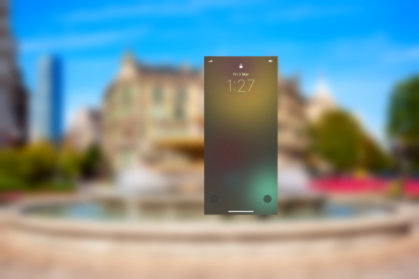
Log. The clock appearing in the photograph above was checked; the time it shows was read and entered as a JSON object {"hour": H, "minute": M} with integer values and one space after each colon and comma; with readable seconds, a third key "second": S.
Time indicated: {"hour": 1, "minute": 27}
